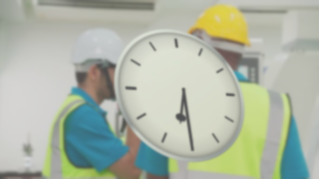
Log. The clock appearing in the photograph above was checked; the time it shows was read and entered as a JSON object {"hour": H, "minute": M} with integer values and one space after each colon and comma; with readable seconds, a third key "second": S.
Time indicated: {"hour": 6, "minute": 30}
